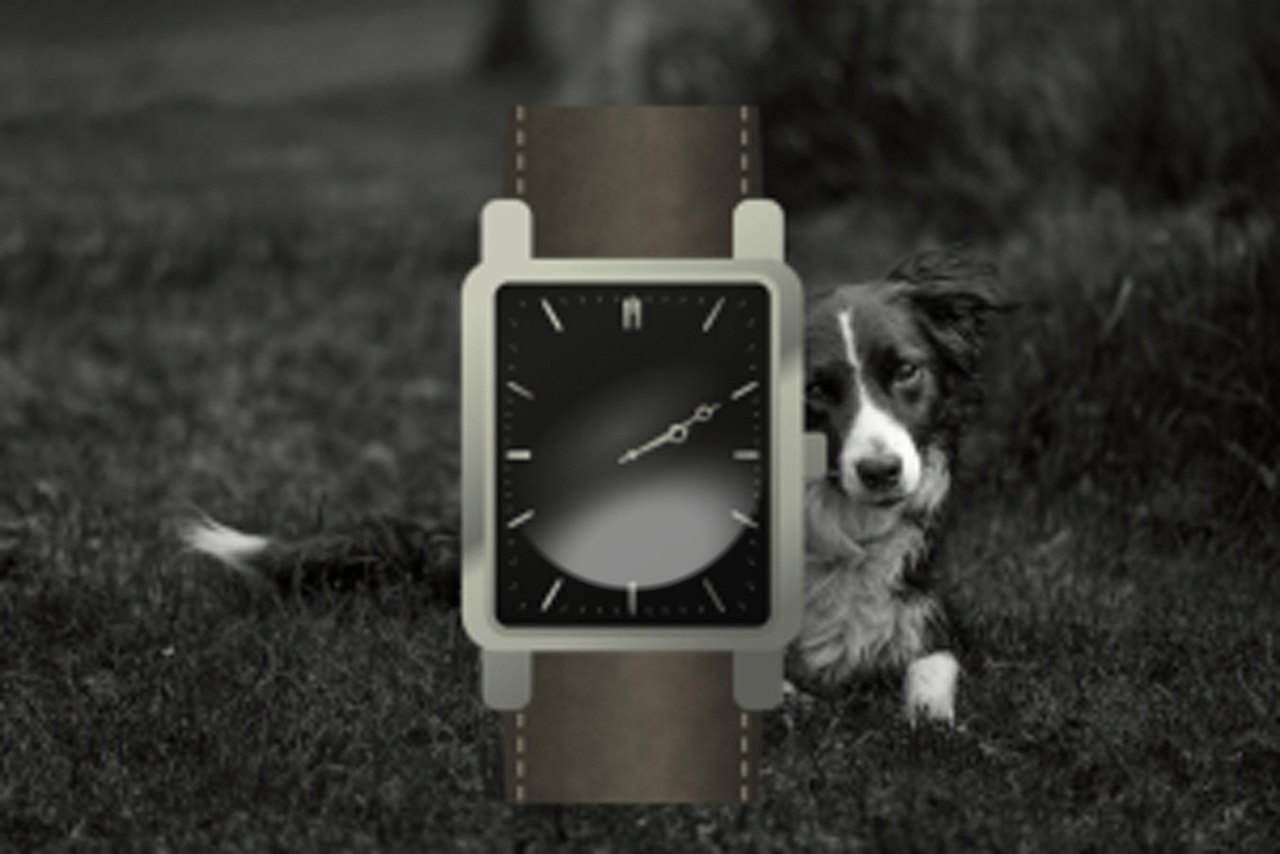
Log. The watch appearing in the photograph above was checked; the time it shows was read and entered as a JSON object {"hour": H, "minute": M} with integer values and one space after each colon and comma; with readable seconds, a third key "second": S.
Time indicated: {"hour": 2, "minute": 10}
